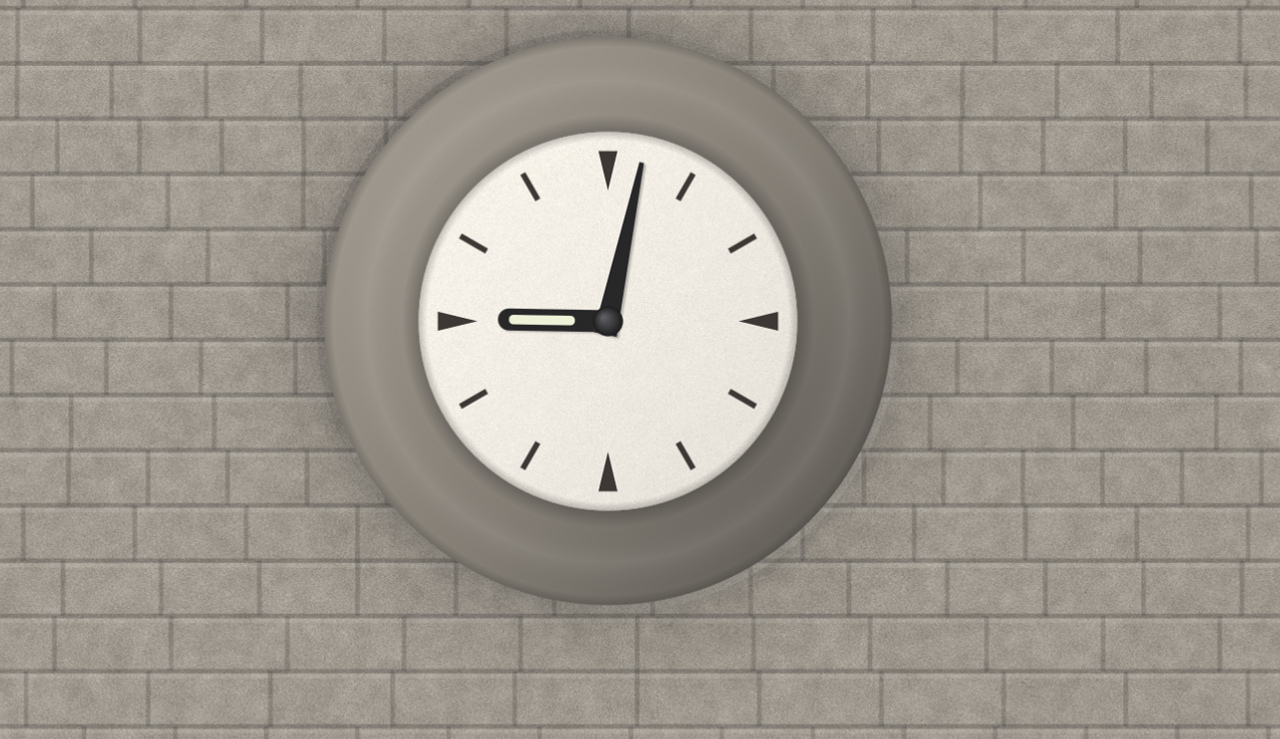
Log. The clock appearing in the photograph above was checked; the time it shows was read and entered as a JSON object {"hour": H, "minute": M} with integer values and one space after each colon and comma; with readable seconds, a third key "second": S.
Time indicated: {"hour": 9, "minute": 2}
